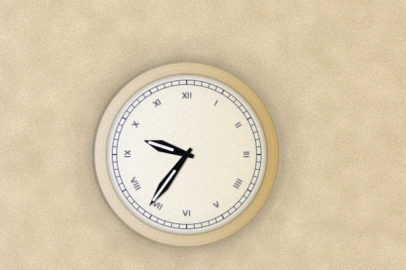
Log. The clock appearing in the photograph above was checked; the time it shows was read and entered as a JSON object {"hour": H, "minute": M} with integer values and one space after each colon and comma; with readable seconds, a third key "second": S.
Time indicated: {"hour": 9, "minute": 36}
